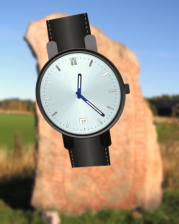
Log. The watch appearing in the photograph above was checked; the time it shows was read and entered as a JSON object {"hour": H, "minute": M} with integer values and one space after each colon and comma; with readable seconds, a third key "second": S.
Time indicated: {"hour": 12, "minute": 23}
